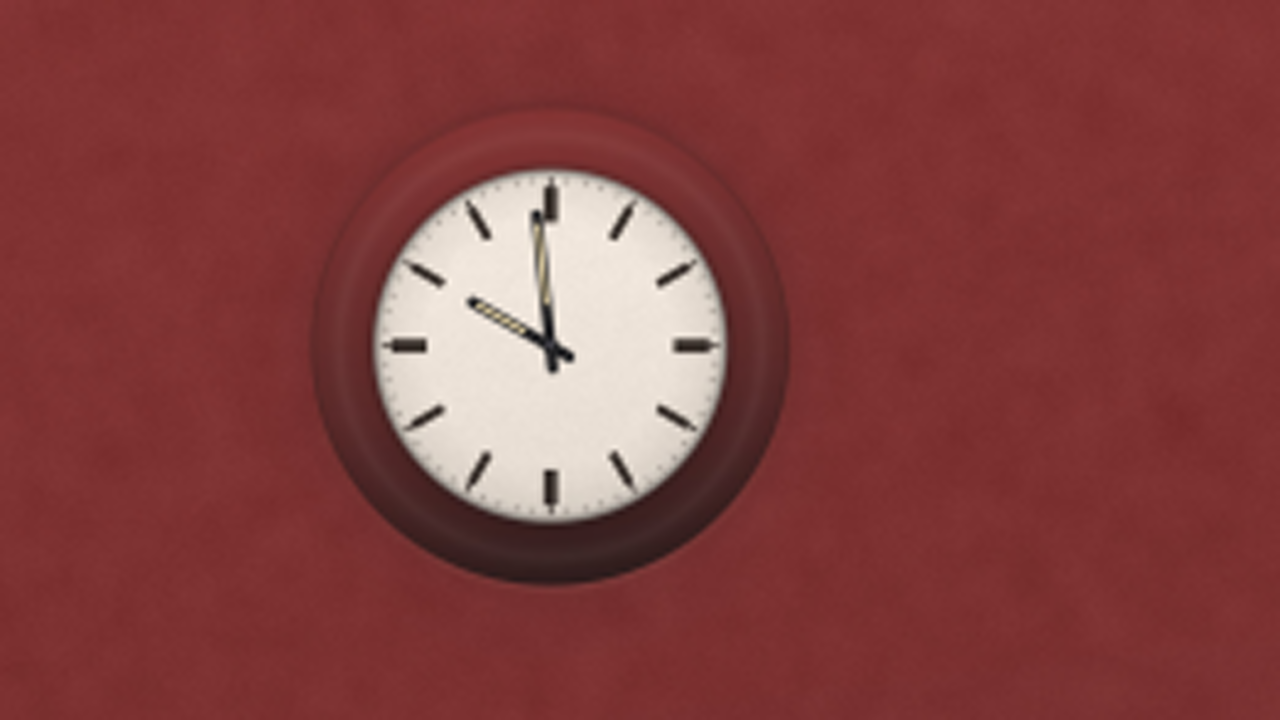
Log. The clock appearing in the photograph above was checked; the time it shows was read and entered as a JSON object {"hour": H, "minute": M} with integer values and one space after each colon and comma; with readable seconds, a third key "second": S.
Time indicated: {"hour": 9, "minute": 59}
